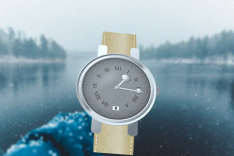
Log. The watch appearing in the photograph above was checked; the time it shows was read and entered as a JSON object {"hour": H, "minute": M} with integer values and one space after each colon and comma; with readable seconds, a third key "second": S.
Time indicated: {"hour": 1, "minute": 16}
